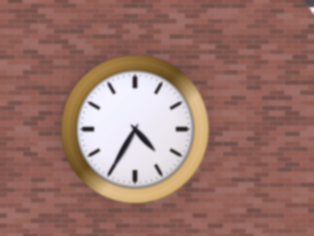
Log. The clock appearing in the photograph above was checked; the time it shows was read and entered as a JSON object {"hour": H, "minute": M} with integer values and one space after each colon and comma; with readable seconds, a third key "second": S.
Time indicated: {"hour": 4, "minute": 35}
